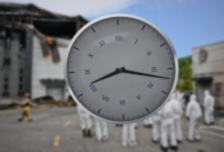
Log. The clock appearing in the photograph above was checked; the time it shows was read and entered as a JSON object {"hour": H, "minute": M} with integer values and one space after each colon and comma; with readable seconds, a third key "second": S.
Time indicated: {"hour": 8, "minute": 17}
